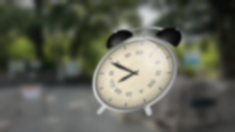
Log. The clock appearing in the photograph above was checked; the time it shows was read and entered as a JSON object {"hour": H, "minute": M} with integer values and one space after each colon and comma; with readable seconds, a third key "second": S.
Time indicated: {"hour": 7, "minute": 49}
